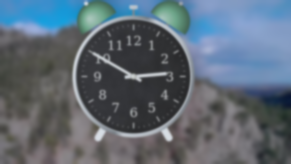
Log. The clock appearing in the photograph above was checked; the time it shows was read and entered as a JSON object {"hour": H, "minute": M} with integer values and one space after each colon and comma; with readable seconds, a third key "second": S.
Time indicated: {"hour": 2, "minute": 50}
